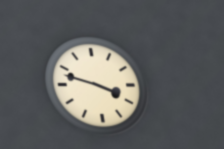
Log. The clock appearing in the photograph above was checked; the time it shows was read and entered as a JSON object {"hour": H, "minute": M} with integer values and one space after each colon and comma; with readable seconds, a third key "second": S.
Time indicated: {"hour": 3, "minute": 48}
